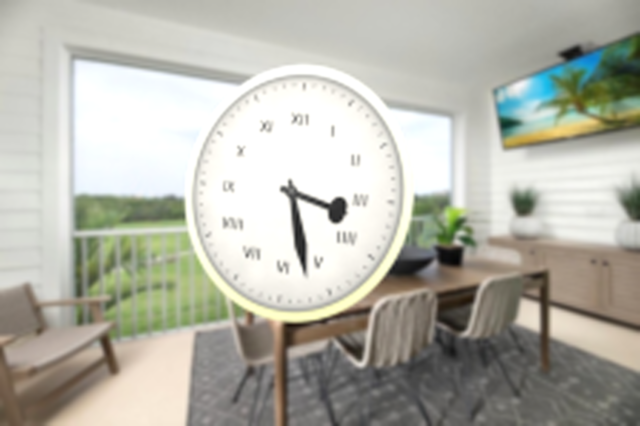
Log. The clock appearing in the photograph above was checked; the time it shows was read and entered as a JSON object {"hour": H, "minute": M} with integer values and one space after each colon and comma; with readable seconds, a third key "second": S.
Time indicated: {"hour": 3, "minute": 27}
